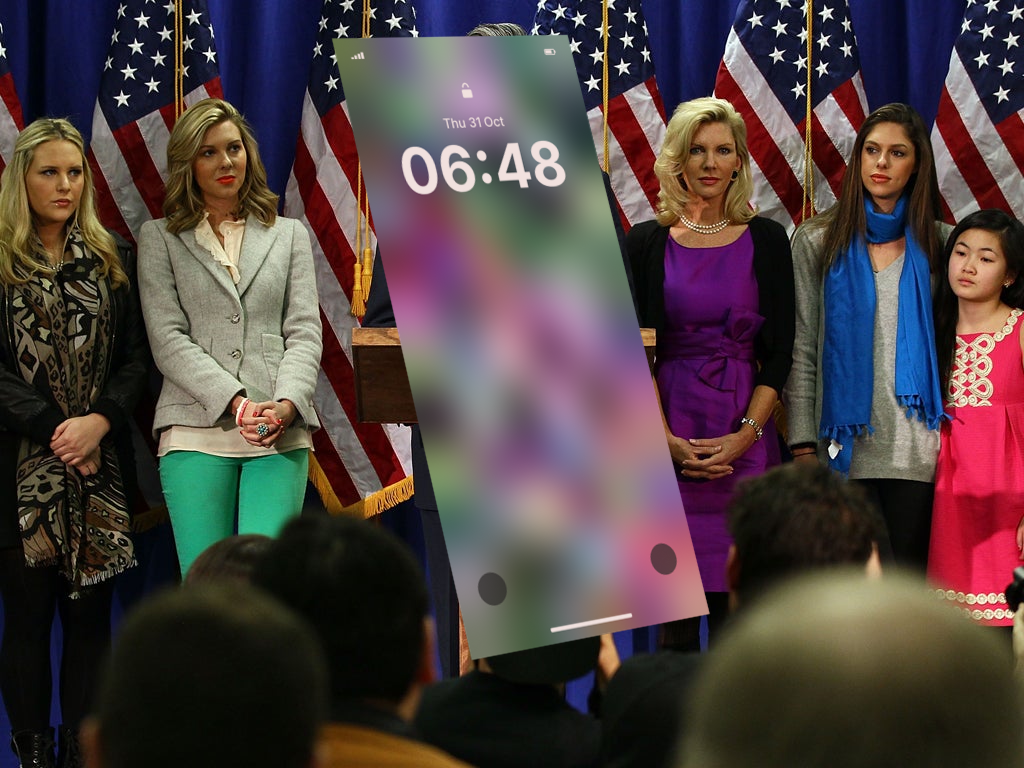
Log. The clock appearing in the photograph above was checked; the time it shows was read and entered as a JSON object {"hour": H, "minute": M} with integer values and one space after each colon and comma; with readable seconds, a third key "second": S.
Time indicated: {"hour": 6, "minute": 48}
